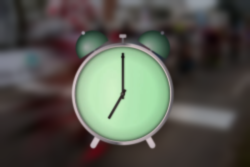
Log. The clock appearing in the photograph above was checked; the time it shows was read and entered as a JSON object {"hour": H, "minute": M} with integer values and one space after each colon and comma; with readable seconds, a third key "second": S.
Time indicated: {"hour": 7, "minute": 0}
